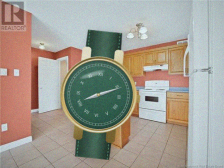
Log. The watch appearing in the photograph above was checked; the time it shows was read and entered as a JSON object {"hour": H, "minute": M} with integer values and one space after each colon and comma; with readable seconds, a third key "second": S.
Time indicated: {"hour": 8, "minute": 11}
